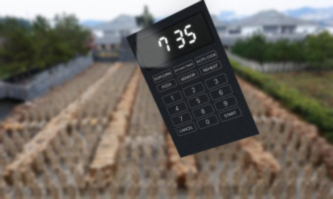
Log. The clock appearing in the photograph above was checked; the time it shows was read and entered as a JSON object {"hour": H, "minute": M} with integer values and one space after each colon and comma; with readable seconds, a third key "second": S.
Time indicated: {"hour": 7, "minute": 35}
